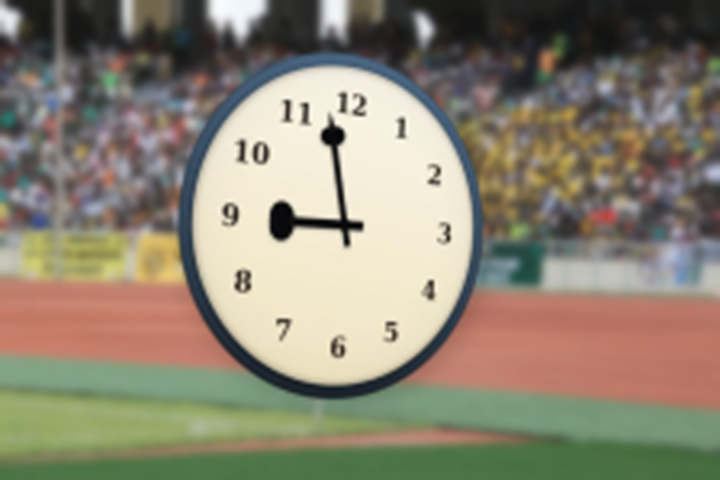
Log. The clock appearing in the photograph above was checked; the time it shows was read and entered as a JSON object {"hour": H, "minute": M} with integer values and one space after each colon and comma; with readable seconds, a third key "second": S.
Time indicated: {"hour": 8, "minute": 58}
